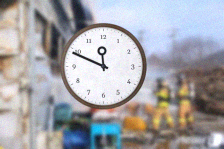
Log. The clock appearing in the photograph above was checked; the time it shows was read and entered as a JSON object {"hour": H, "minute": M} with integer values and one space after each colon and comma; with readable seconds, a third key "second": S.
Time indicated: {"hour": 11, "minute": 49}
